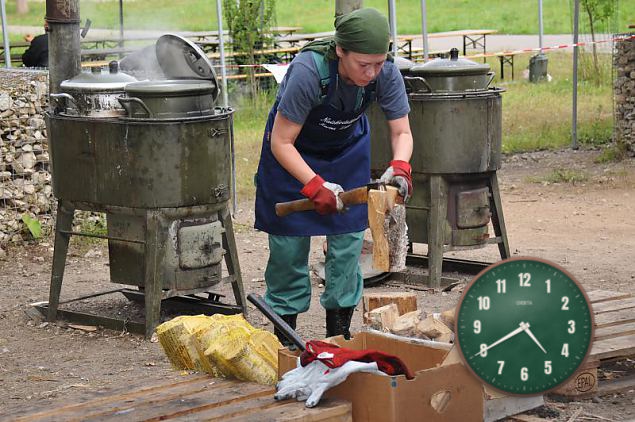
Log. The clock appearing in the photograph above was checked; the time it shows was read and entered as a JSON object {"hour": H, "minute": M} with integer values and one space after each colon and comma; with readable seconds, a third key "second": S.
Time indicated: {"hour": 4, "minute": 40}
